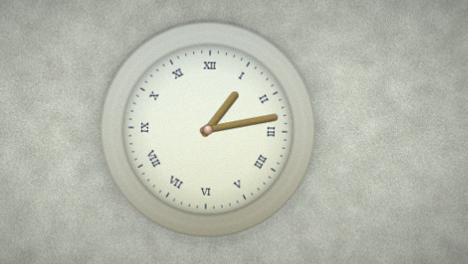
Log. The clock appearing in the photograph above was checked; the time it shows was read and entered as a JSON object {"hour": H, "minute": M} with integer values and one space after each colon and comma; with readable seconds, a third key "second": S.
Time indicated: {"hour": 1, "minute": 13}
